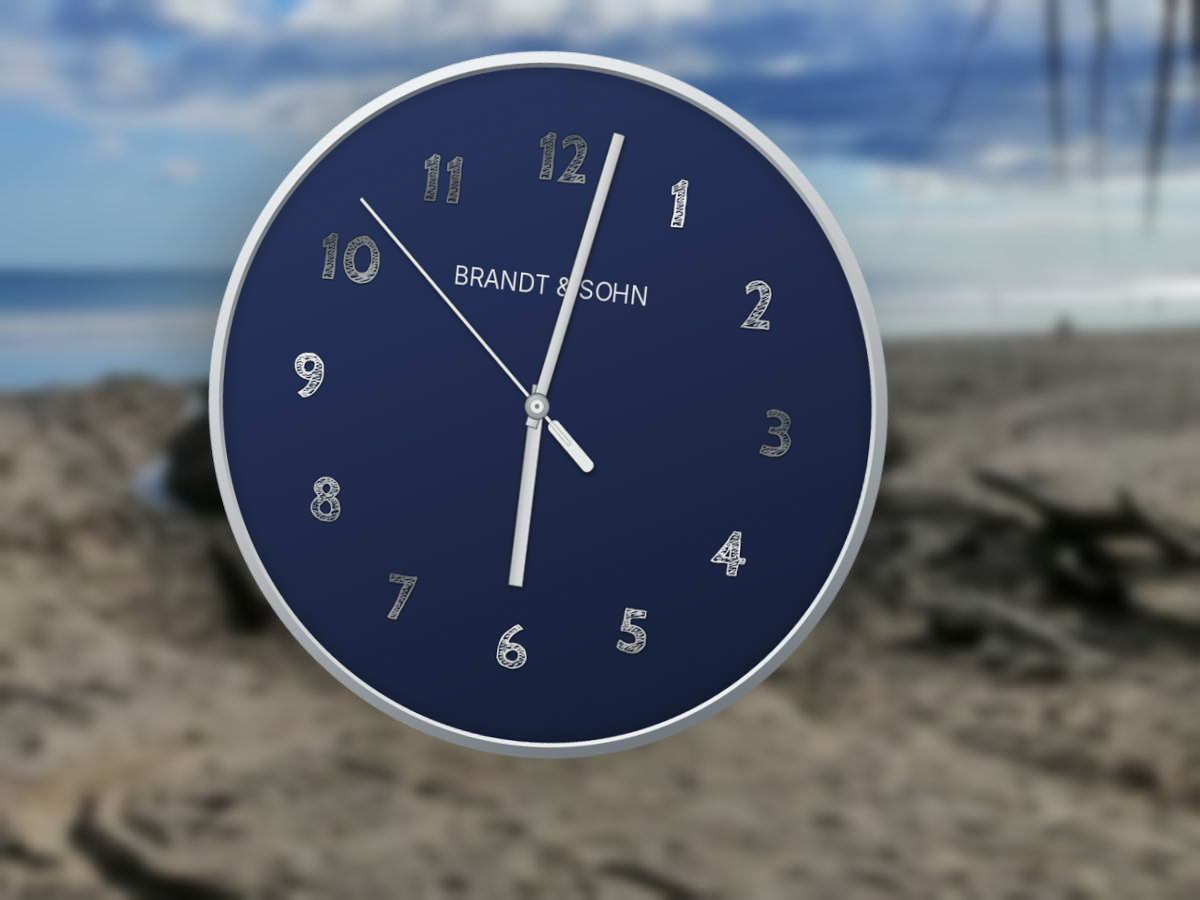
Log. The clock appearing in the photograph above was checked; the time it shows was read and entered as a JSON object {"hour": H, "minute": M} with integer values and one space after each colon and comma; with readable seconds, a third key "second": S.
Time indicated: {"hour": 6, "minute": 1, "second": 52}
